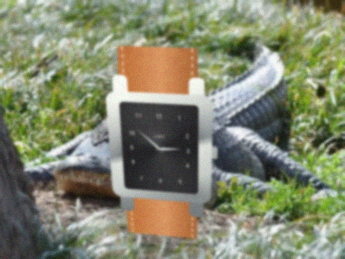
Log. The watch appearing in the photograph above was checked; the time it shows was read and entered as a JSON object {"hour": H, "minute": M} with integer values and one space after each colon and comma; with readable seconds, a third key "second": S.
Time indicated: {"hour": 2, "minute": 52}
